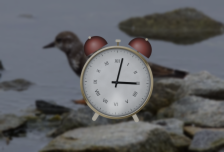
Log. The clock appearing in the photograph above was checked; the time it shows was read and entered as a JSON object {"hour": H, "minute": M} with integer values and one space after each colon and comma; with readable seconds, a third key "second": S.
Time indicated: {"hour": 3, "minute": 2}
